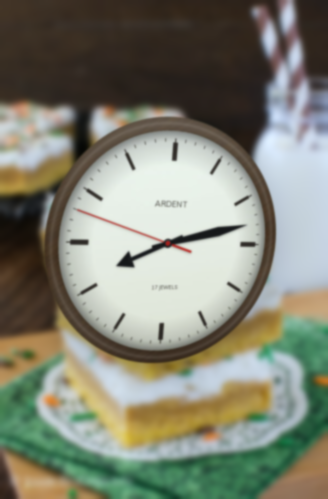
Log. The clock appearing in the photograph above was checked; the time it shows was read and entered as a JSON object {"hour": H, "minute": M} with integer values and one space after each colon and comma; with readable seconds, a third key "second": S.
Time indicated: {"hour": 8, "minute": 12, "second": 48}
